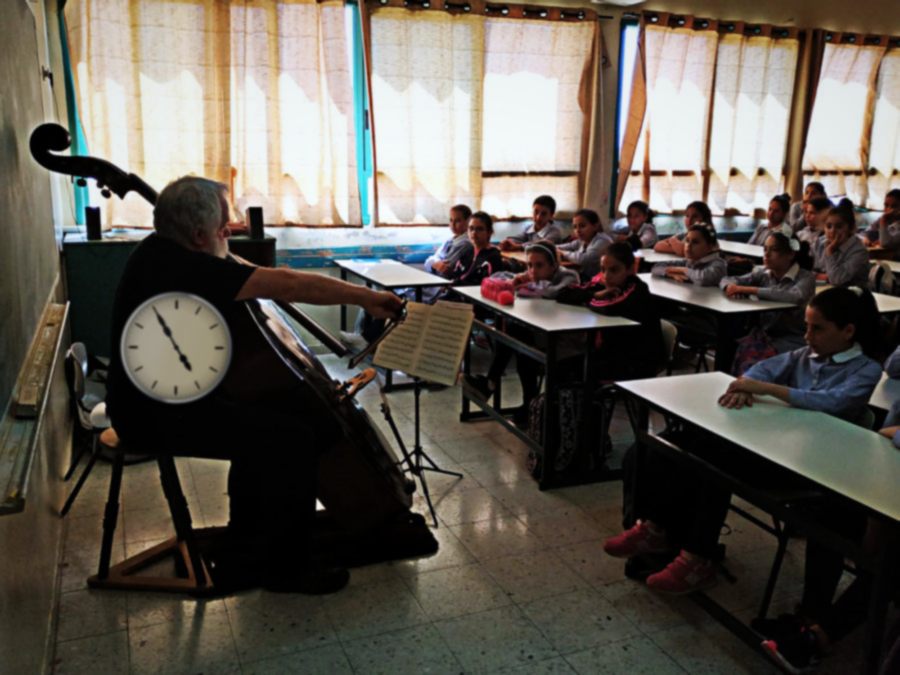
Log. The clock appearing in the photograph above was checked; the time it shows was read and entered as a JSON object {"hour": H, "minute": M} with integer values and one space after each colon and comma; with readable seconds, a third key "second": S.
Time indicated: {"hour": 4, "minute": 55}
